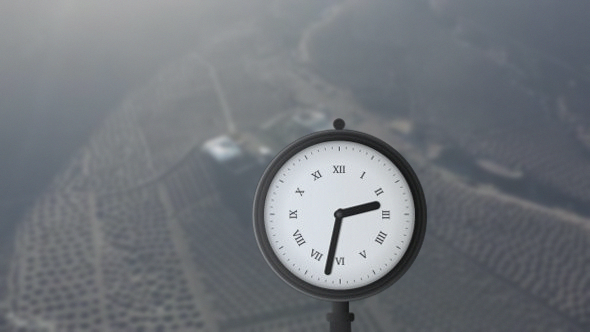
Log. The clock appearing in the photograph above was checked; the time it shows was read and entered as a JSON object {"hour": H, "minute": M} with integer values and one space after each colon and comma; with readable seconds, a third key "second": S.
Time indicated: {"hour": 2, "minute": 32}
